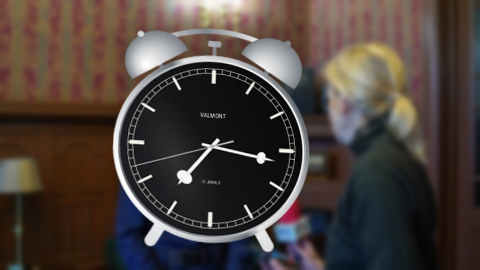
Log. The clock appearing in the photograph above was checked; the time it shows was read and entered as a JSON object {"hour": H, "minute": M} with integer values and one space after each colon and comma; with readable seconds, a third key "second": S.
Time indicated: {"hour": 7, "minute": 16, "second": 42}
